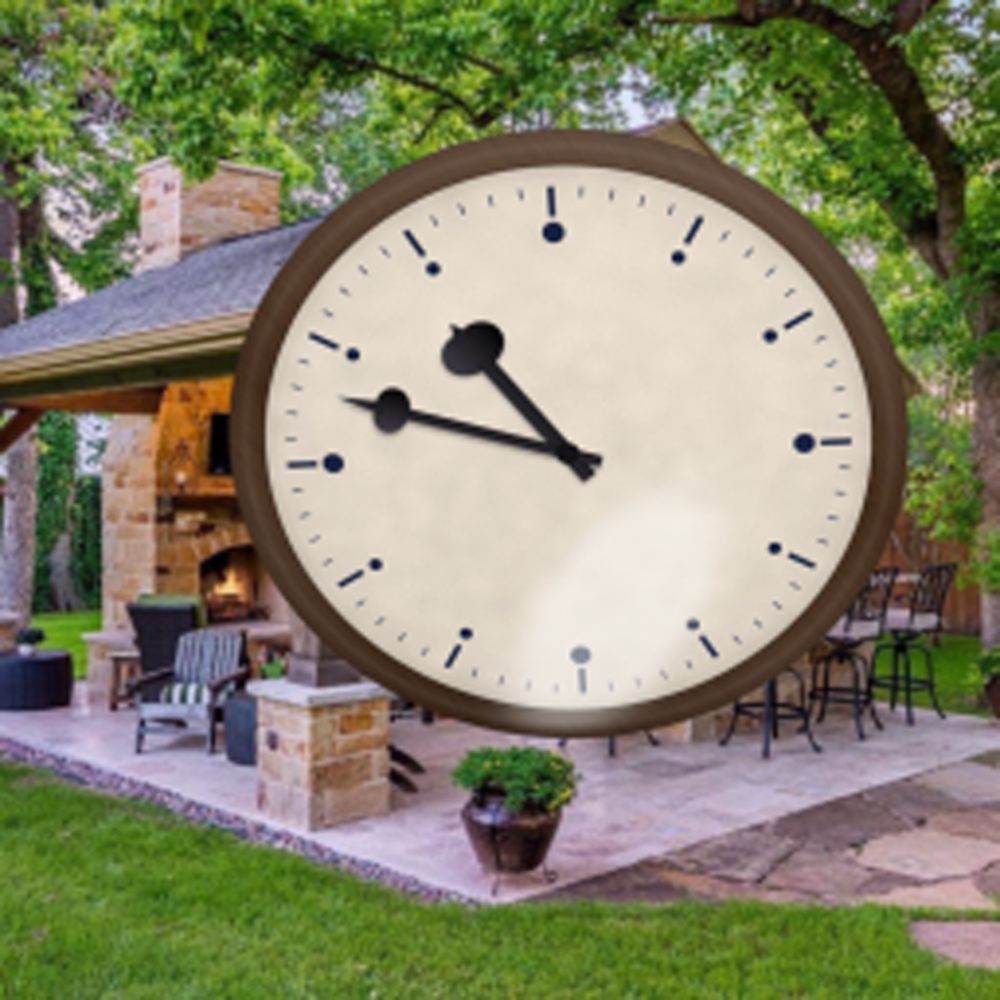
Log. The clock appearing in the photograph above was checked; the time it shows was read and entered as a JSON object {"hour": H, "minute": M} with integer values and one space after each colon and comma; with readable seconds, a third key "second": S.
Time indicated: {"hour": 10, "minute": 48}
